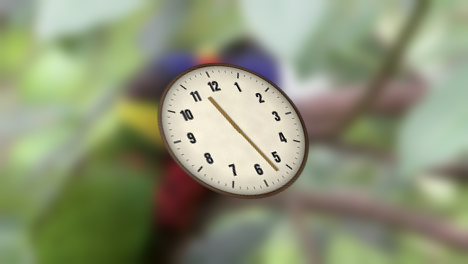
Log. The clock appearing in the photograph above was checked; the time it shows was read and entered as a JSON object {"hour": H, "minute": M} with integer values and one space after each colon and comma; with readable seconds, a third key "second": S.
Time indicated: {"hour": 11, "minute": 27}
